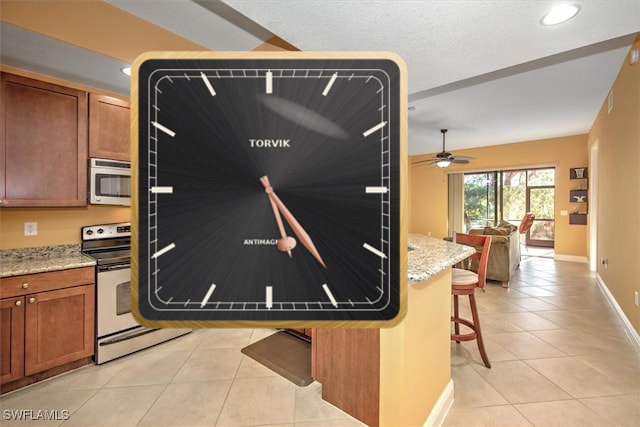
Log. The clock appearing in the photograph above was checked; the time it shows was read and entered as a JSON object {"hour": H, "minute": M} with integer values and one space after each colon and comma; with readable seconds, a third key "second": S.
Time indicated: {"hour": 5, "minute": 24}
